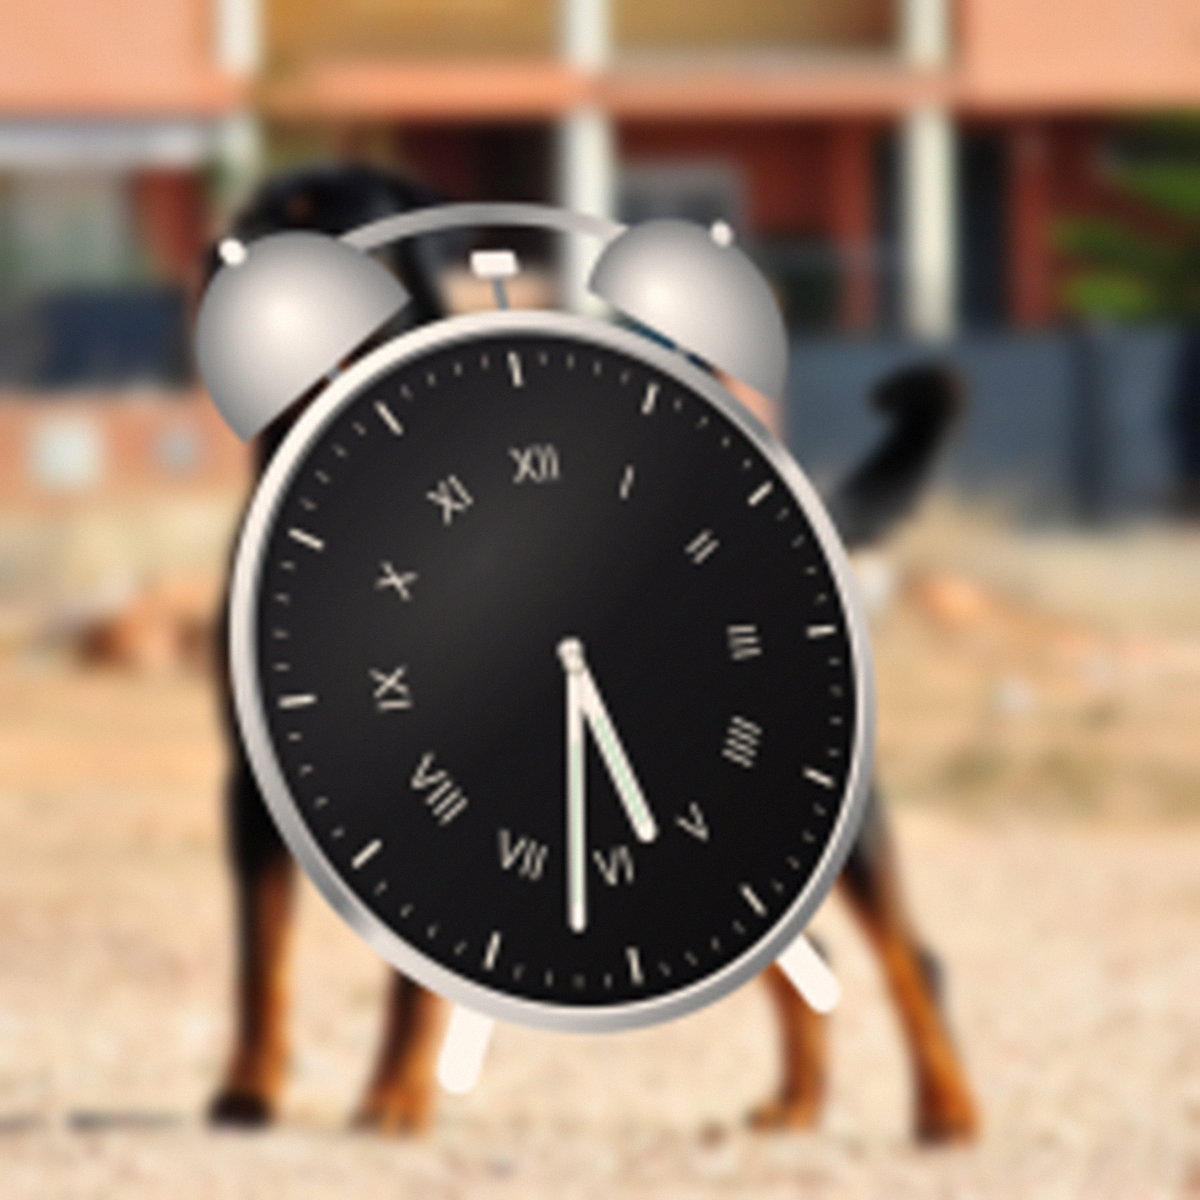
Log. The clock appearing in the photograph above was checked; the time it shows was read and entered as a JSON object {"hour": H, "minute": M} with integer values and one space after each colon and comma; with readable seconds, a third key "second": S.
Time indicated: {"hour": 5, "minute": 32}
